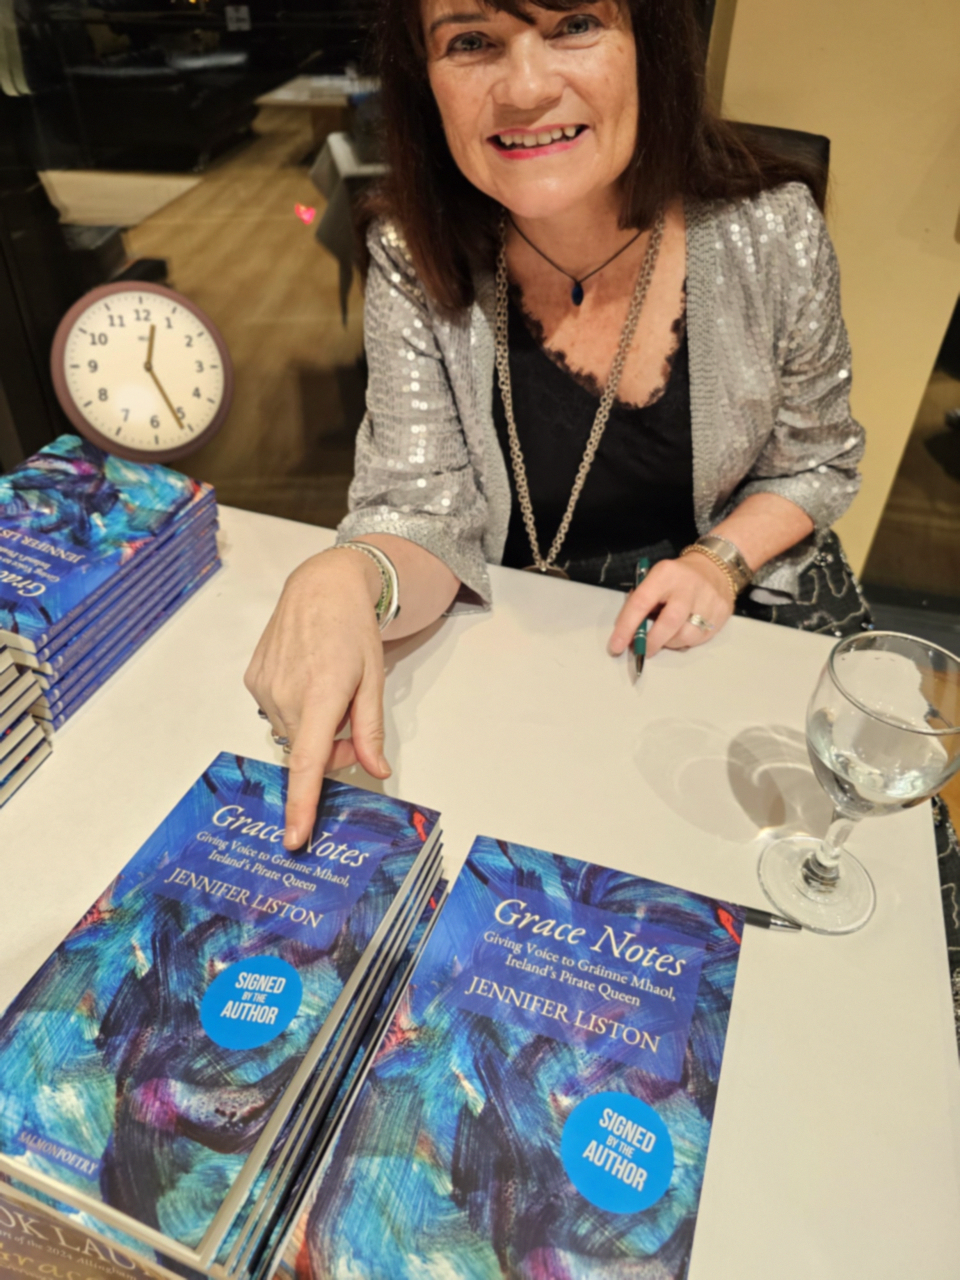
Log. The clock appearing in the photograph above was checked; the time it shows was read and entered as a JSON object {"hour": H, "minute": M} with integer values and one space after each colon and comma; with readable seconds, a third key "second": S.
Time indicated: {"hour": 12, "minute": 26}
